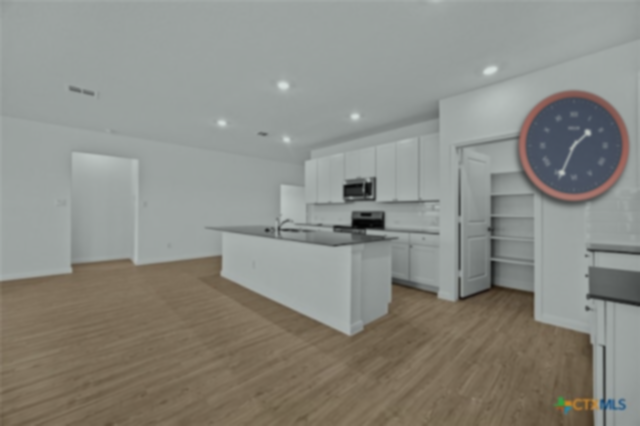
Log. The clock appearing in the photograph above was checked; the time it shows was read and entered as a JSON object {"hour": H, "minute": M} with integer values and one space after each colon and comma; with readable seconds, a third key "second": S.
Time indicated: {"hour": 1, "minute": 34}
